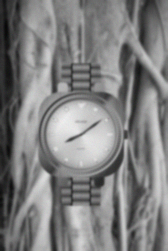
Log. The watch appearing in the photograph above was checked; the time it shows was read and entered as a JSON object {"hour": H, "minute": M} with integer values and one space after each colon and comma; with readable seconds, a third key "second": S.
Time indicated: {"hour": 8, "minute": 9}
